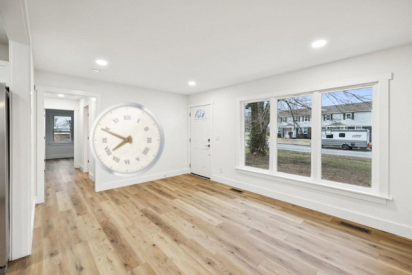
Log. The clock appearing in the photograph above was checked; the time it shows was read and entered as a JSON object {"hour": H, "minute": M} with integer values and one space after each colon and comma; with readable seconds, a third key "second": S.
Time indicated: {"hour": 7, "minute": 49}
